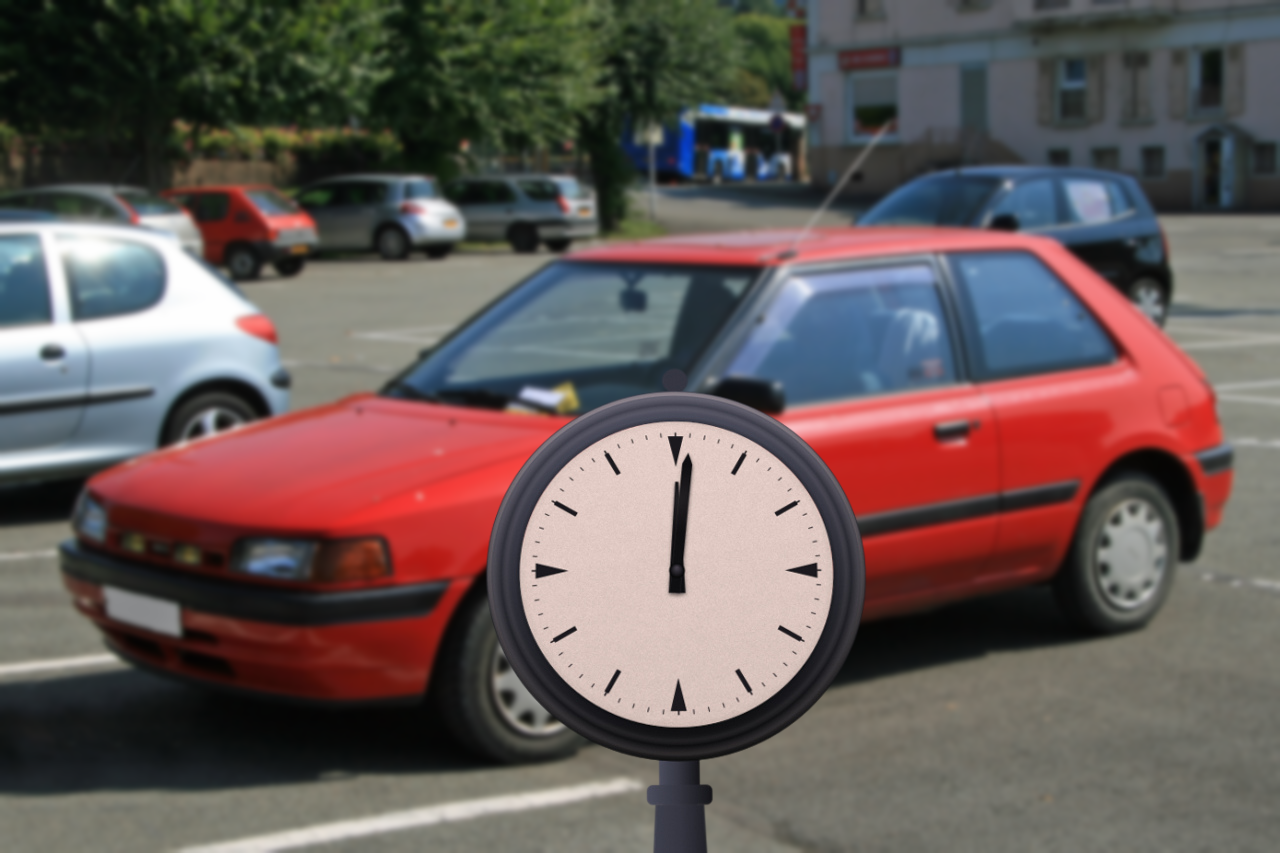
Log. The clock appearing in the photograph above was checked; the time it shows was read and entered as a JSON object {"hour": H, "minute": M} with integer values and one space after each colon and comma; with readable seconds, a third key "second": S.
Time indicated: {"hour": 12, "minute": 1}
